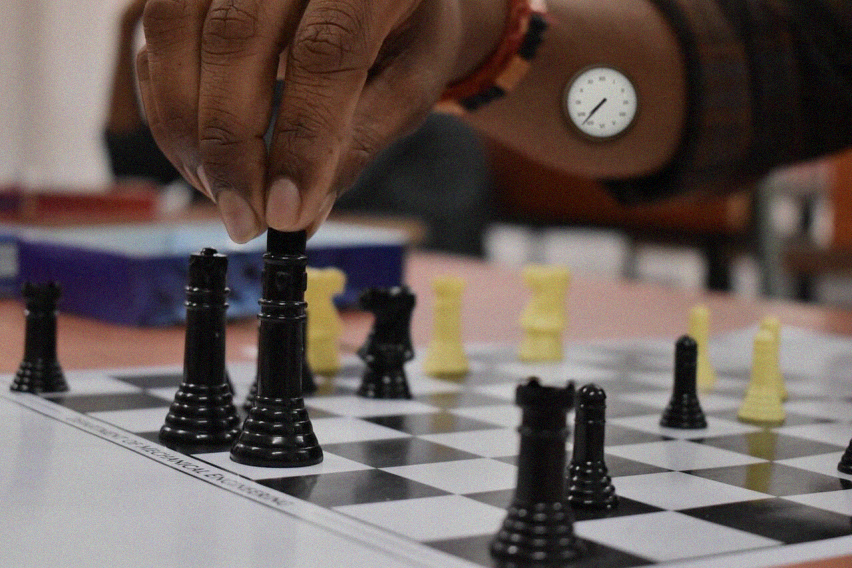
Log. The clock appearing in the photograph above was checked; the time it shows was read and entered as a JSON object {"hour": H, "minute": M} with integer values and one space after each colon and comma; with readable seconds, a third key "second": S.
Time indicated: {"hour": 7, "minute": 37}
